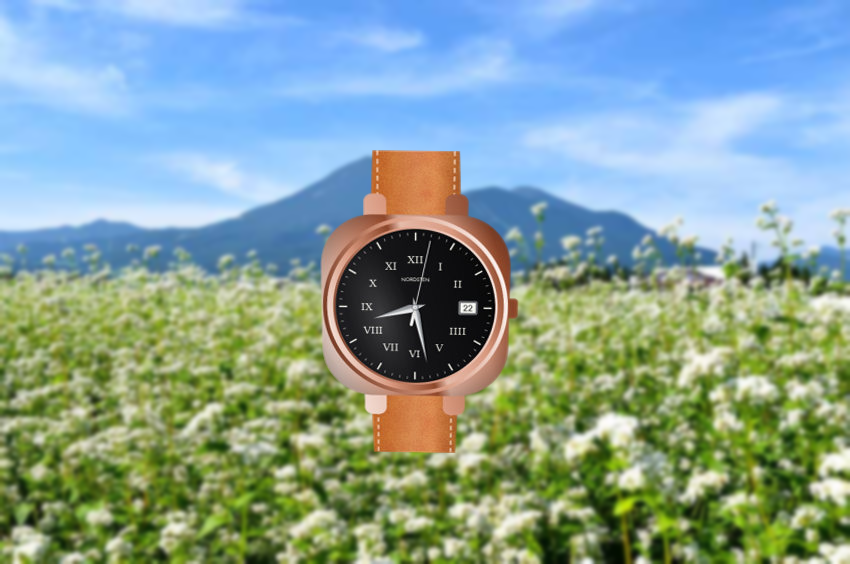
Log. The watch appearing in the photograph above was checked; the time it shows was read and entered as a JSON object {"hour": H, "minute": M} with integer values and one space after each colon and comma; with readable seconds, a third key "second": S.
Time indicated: {"hour": 8, "minute": 28, "second": 2}
